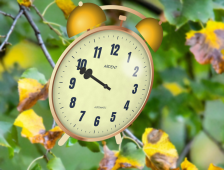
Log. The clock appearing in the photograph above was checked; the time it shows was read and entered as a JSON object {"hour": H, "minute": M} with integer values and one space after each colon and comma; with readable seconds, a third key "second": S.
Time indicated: {"hour": 9, "minute": 49}
